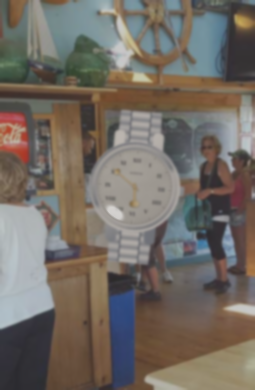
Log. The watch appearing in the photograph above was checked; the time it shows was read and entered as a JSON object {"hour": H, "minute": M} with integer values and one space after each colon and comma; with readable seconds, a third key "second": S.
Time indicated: {"hour": 5, "minute": 51}
